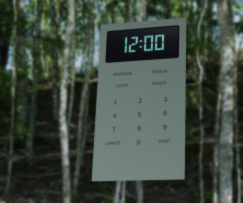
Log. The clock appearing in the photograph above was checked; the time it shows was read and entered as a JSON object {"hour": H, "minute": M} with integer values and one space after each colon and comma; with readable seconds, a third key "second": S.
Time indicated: {"hour": 12, "minute": 0}
